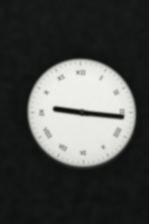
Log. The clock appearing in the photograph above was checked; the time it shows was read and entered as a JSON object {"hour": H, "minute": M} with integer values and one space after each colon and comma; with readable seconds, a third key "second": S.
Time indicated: {"hour": 9, "minute": 16}
